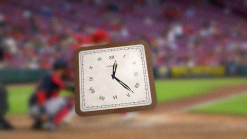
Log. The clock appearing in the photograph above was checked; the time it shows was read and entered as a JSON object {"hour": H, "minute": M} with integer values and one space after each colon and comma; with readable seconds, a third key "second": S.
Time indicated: {"hour": 12, "minute": 23}
